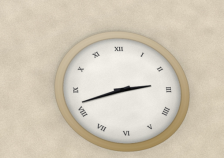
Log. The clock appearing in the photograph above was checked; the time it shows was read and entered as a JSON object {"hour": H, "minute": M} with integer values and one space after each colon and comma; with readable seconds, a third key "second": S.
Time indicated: {"hour": 2, "minute": 42}
